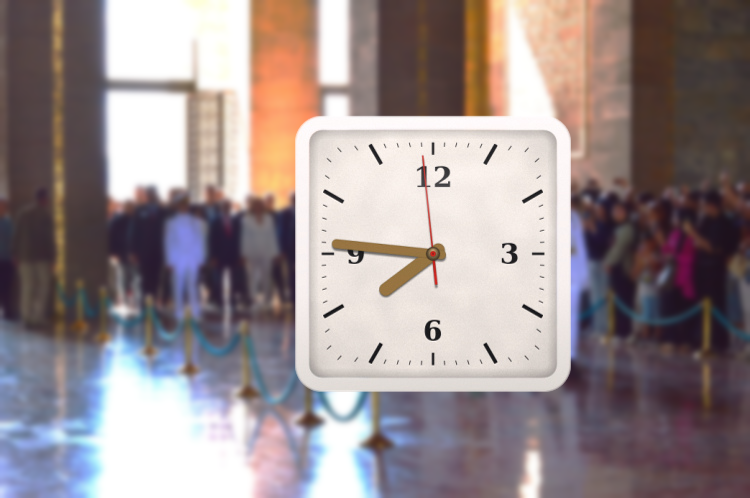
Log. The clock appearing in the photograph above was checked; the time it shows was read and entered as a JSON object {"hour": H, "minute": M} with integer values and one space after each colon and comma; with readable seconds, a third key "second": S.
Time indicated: {"hour": 7, "minute": 45, "second": 59}
